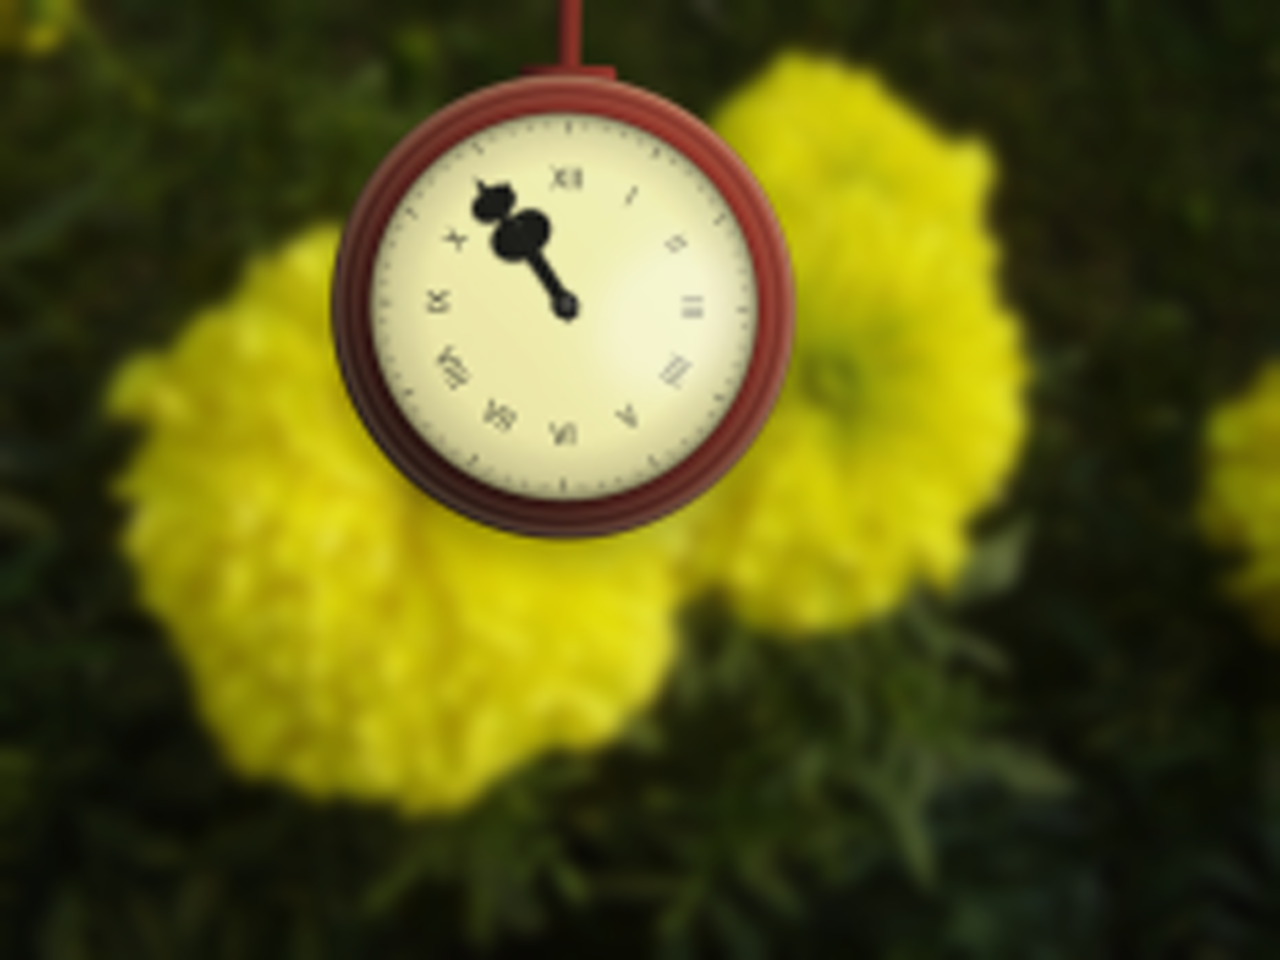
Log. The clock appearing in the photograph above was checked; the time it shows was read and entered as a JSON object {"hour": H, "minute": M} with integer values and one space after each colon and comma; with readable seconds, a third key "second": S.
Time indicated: {"hour": 10, "minute": 54}
